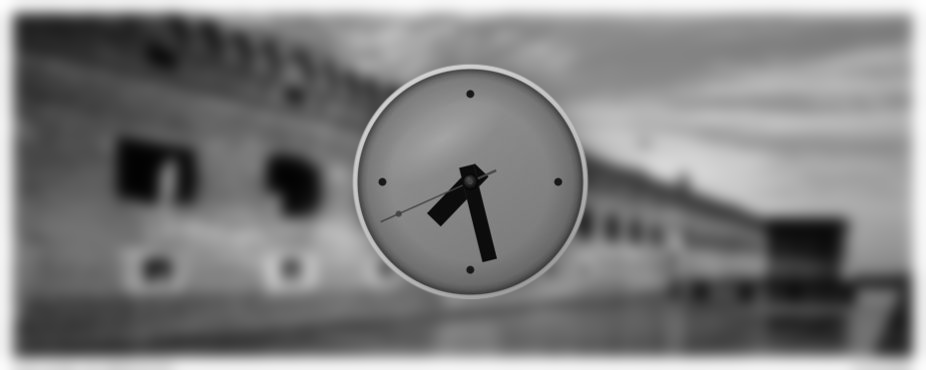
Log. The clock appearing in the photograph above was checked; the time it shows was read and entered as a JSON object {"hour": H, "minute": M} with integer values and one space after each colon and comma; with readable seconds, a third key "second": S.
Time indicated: {"hour": 7, "minute": 27, "second": 41}
